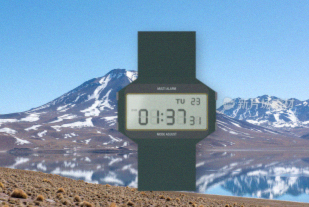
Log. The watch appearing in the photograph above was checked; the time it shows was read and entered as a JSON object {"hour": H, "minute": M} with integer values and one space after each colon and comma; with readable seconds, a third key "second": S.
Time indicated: {"hour": 1, "minute": 37, "second": 31}
